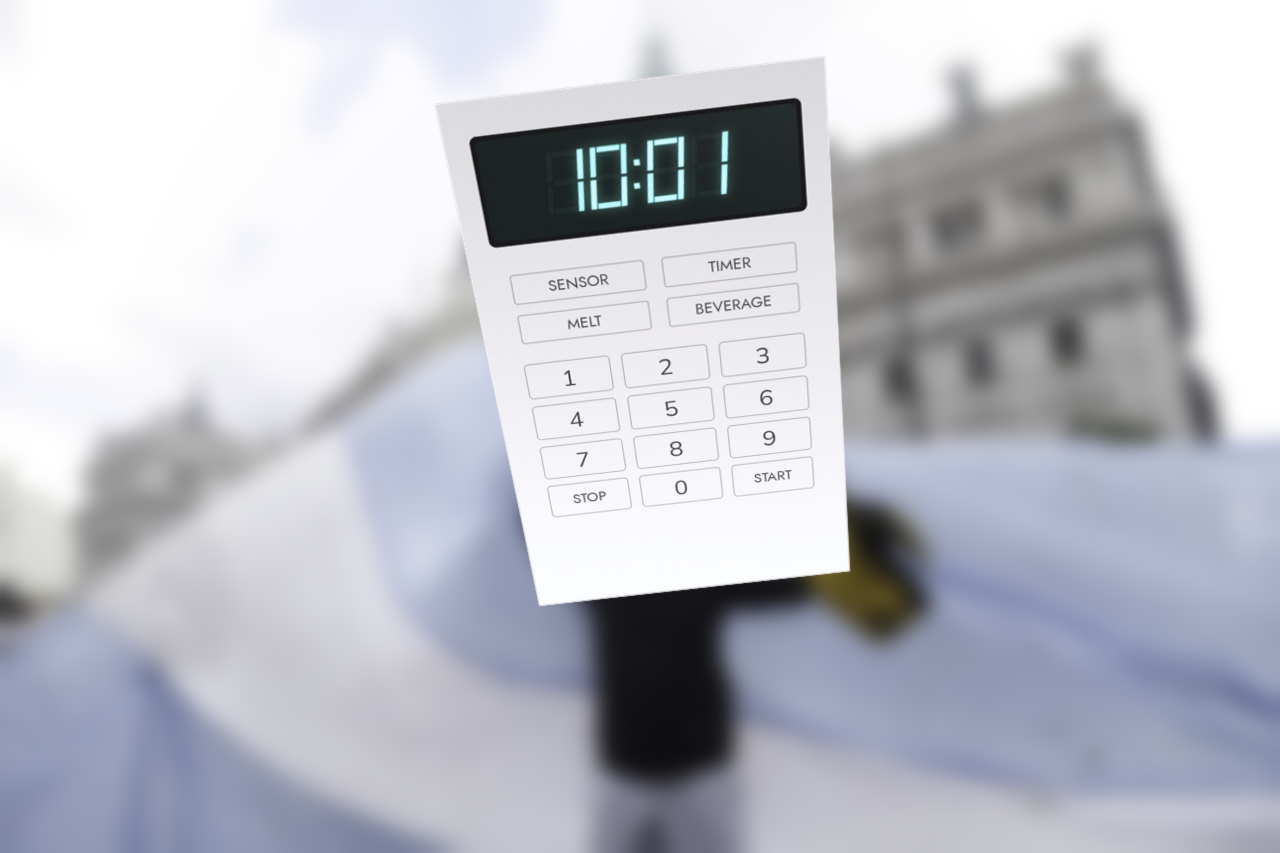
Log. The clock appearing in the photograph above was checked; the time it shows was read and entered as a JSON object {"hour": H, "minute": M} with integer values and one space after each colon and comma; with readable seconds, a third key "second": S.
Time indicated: {"hour": 10, "minute": 1}
